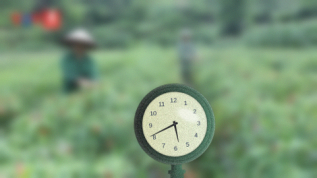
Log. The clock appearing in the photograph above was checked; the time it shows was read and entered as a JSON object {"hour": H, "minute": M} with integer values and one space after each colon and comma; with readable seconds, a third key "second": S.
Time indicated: {"hour": 5, "minute": 41}
